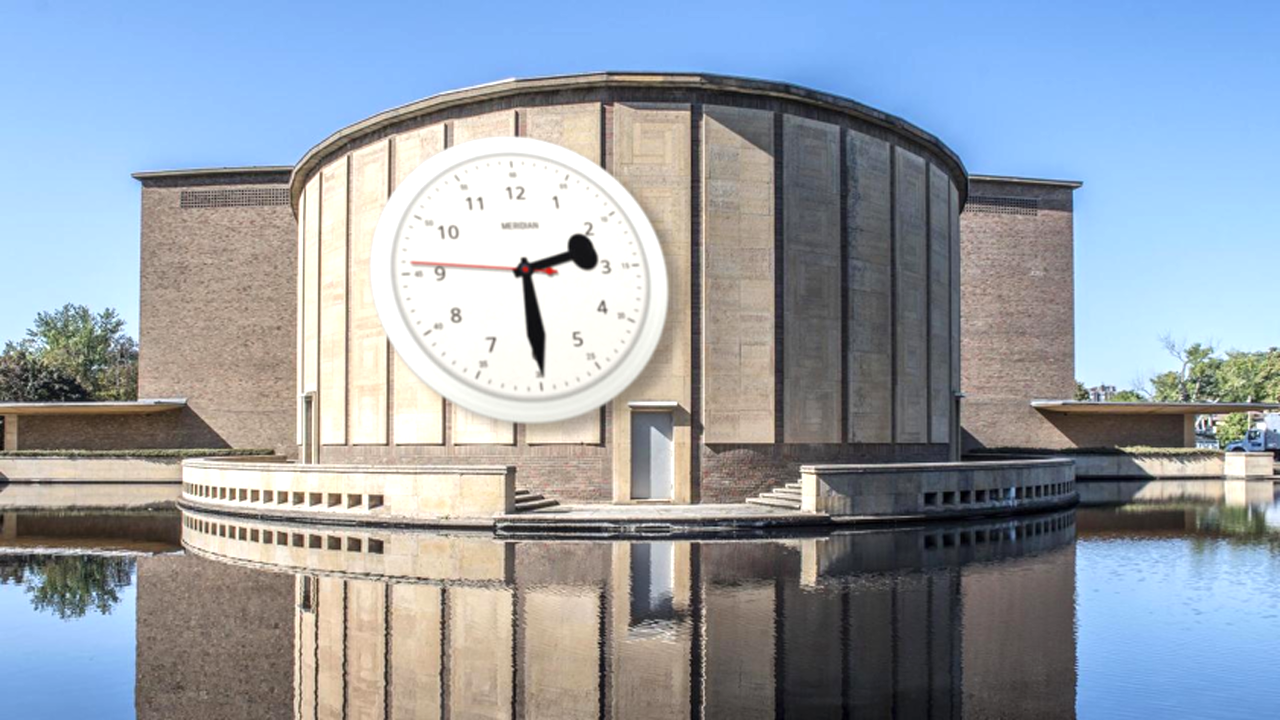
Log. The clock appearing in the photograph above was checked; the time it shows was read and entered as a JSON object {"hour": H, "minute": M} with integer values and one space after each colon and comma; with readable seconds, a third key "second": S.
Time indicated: {"hour": 2, "minute": 29, "second": 46}
